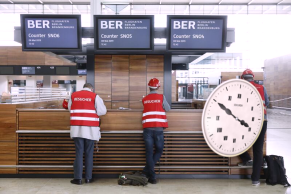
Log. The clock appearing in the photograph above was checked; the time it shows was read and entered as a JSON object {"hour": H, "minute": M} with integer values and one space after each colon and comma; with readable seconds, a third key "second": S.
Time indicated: {"hour": 3, "minute": 50}
